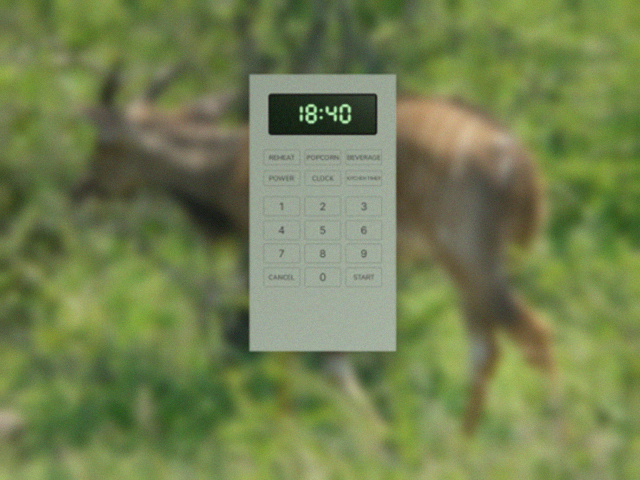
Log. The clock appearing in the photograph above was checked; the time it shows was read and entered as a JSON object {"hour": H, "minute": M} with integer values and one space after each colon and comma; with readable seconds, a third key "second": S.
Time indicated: {"hour": 18, "minute": 40}
